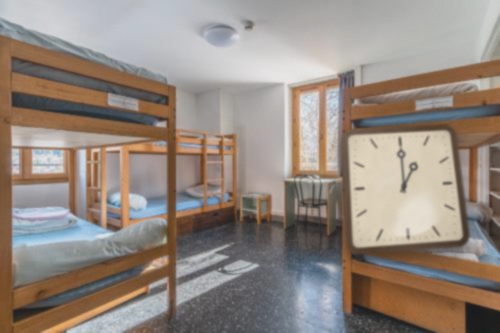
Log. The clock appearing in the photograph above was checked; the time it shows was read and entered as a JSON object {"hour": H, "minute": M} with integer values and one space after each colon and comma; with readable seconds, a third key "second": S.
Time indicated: {"hour": 1, "minute": 0}
